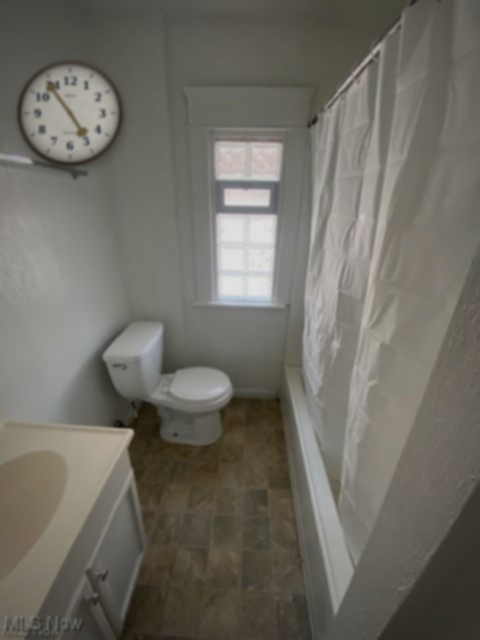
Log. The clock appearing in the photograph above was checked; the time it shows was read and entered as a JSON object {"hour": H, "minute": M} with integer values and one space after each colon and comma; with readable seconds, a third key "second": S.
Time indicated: {"hour": 4, "minute": 54}
